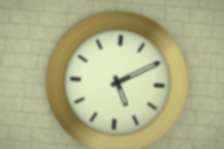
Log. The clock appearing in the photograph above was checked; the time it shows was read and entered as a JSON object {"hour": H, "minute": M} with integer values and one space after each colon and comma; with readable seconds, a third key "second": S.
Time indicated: {"hour": 5, "minute": 10}
